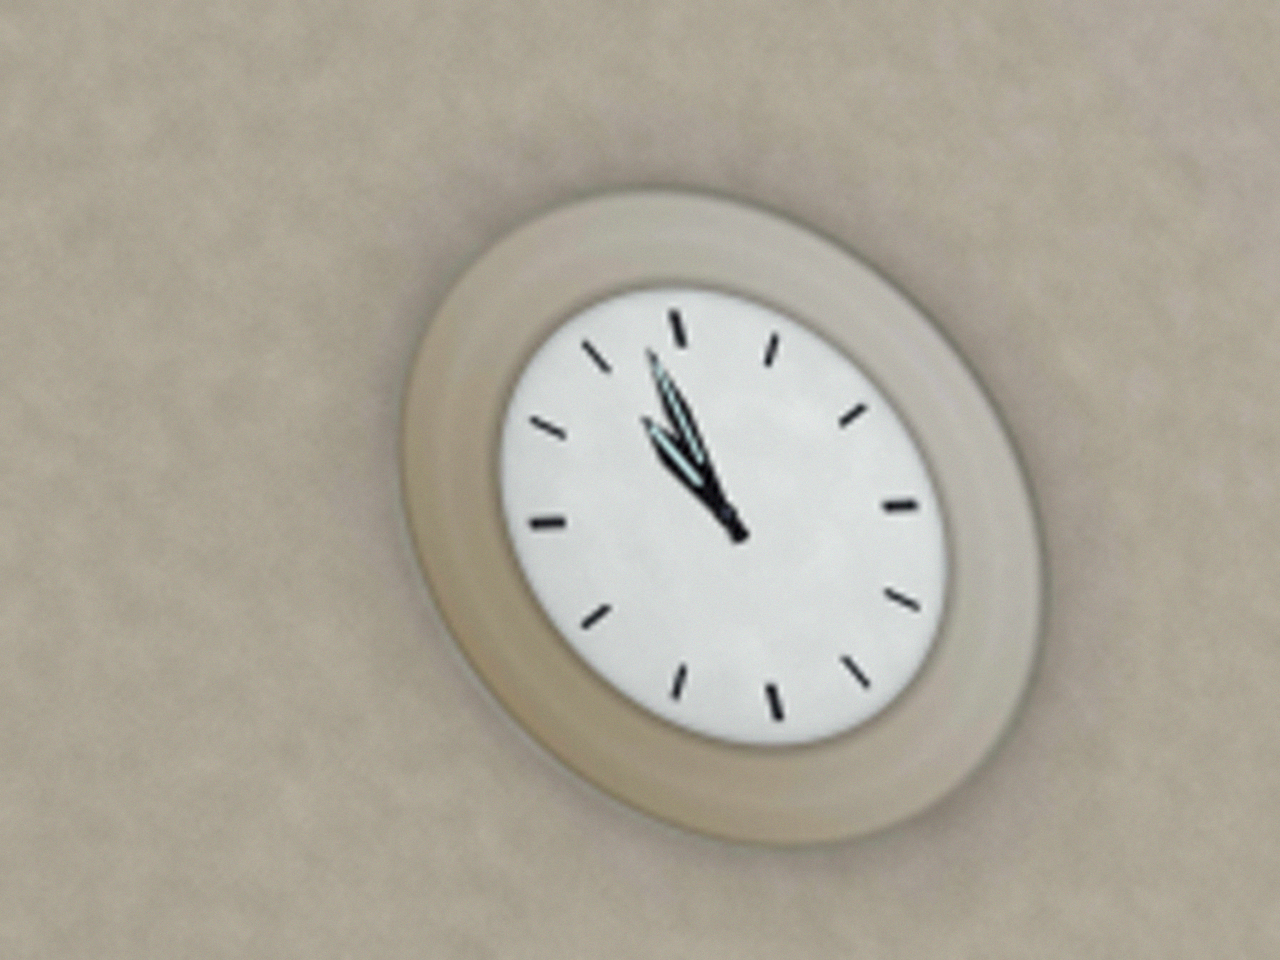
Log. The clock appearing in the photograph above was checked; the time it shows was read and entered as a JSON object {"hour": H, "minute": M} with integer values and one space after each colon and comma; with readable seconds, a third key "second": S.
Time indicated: {"hour": 10, "minute": 58}
